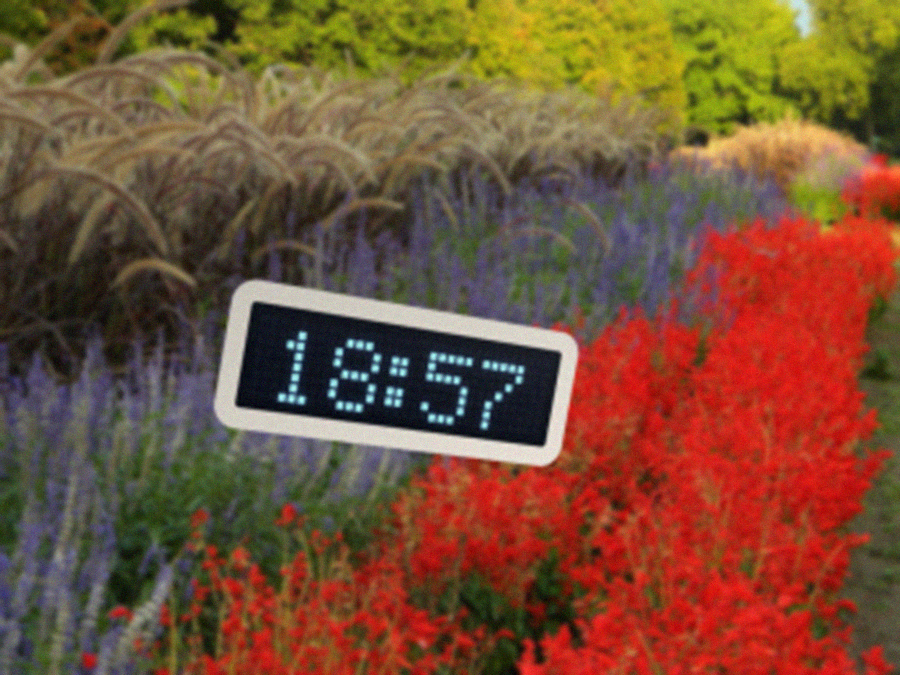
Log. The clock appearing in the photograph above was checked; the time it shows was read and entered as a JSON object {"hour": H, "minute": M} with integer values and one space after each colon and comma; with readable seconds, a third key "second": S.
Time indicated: {"hour": 18, "minute": 57}
